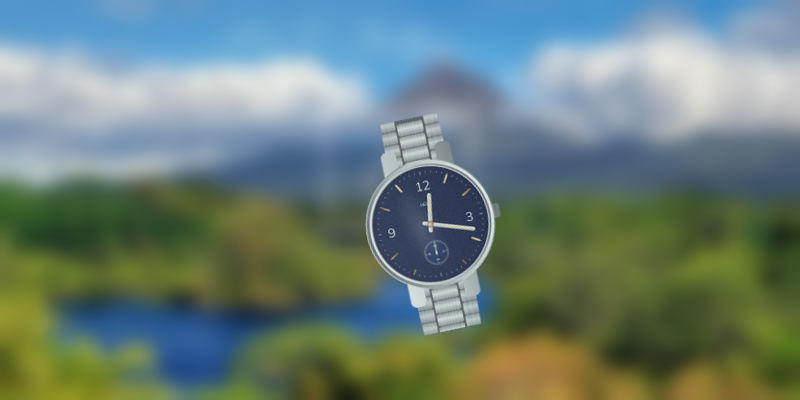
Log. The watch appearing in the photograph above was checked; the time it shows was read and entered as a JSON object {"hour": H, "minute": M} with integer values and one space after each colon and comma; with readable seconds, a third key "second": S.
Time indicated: {"hour": 12, "minute": 18}
